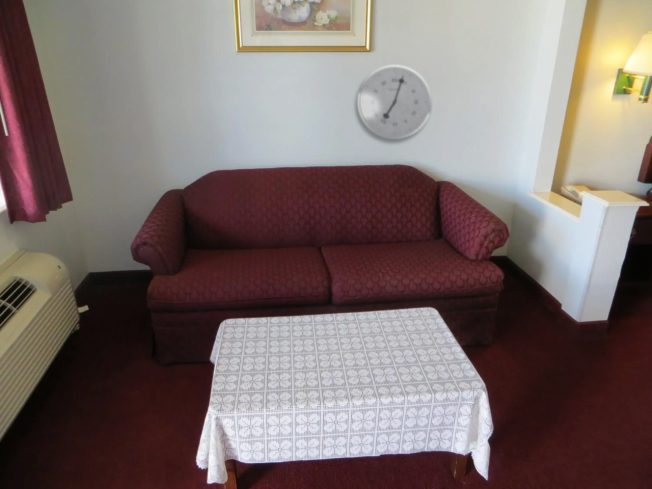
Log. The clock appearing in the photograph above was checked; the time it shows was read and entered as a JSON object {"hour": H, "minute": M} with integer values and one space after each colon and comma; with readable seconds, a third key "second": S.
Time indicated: {"hour": 7, "minute": 3}
